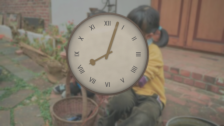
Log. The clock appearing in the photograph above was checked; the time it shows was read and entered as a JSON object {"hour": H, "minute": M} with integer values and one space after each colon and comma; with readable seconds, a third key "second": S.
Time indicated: {"hour": 8, "minute": 3}
